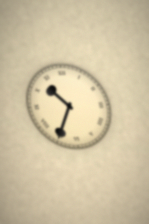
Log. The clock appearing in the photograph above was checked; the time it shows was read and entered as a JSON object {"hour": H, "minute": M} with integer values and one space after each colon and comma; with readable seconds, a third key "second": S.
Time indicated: {"hour": 10, "minute": 35}
